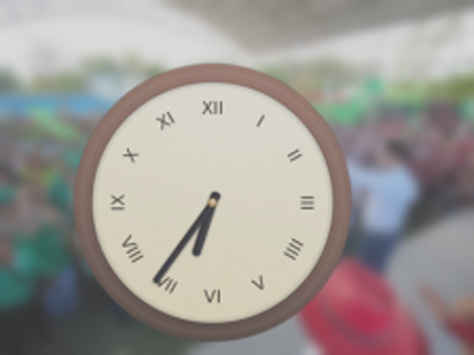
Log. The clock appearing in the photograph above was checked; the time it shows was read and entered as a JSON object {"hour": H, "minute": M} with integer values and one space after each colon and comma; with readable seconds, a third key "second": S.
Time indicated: {"hour": 6, "minute": 36}
